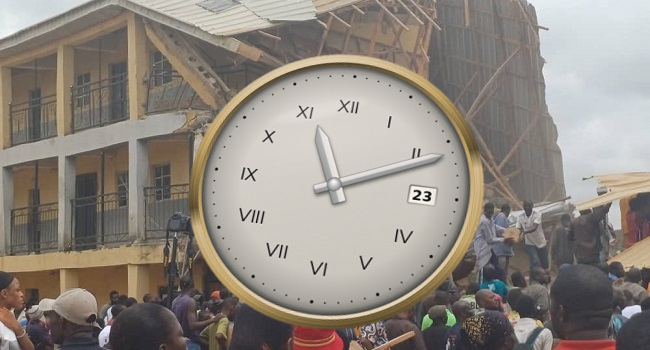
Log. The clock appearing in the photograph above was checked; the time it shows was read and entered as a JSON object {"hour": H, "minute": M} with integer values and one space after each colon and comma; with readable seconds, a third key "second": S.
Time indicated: {"hour": 11, "minute": 11}
